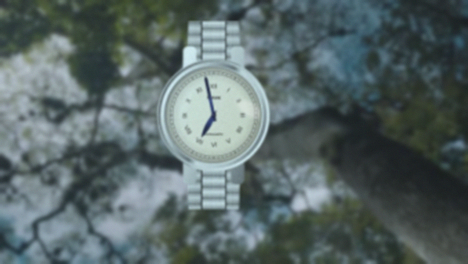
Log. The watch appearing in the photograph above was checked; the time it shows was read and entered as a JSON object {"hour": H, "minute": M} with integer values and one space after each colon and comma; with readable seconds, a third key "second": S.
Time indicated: {"hour": 6, "minute": 58}
